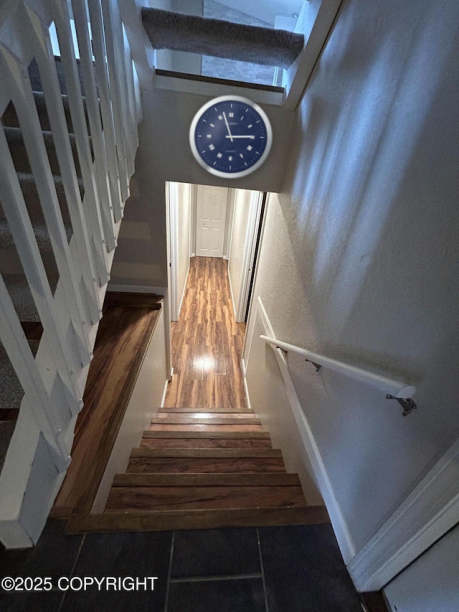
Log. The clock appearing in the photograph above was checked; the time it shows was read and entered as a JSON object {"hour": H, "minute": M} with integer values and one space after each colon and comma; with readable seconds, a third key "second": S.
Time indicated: {"hour": 2, "minute": 57}
